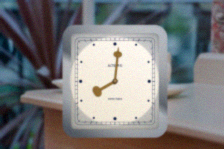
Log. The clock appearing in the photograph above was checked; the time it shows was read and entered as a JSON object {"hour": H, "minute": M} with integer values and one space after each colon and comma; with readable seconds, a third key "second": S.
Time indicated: {"hour": 8, "minute": 1}
